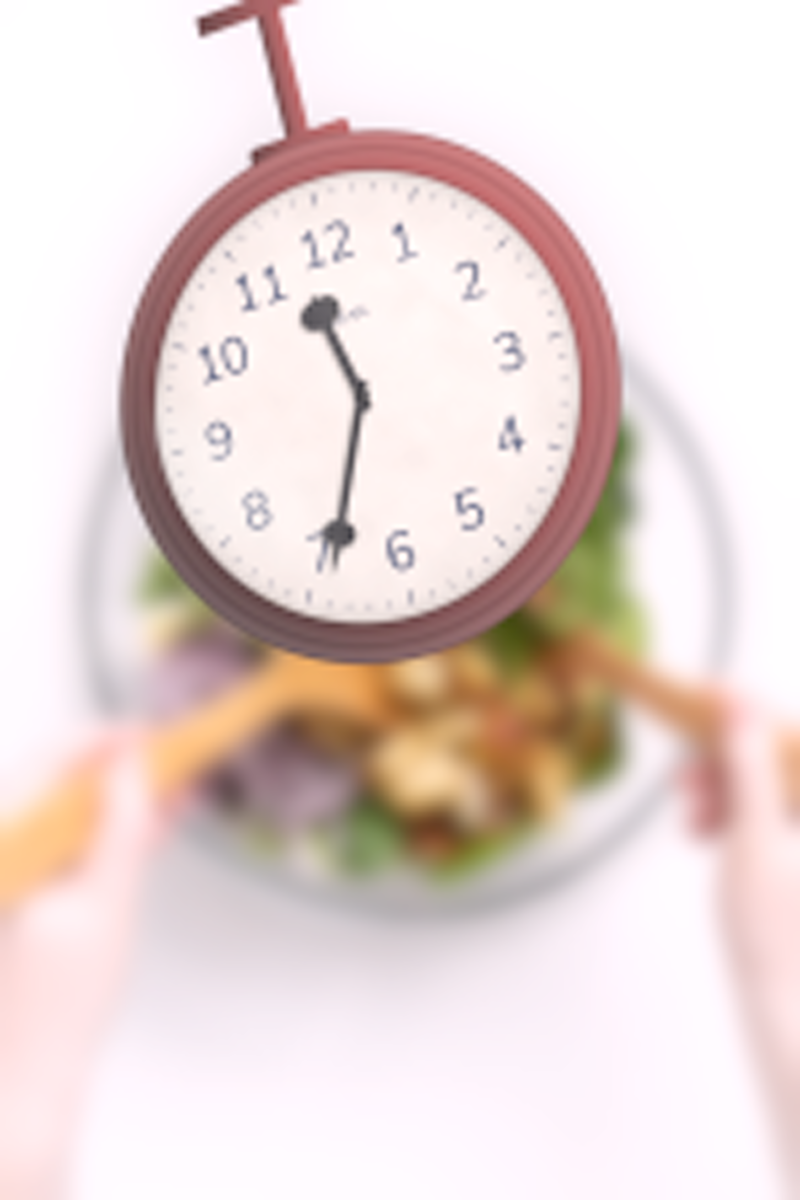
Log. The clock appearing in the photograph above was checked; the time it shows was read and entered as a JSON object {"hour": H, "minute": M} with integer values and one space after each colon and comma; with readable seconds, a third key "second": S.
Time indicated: {"hour": 11, "minute": 34}
